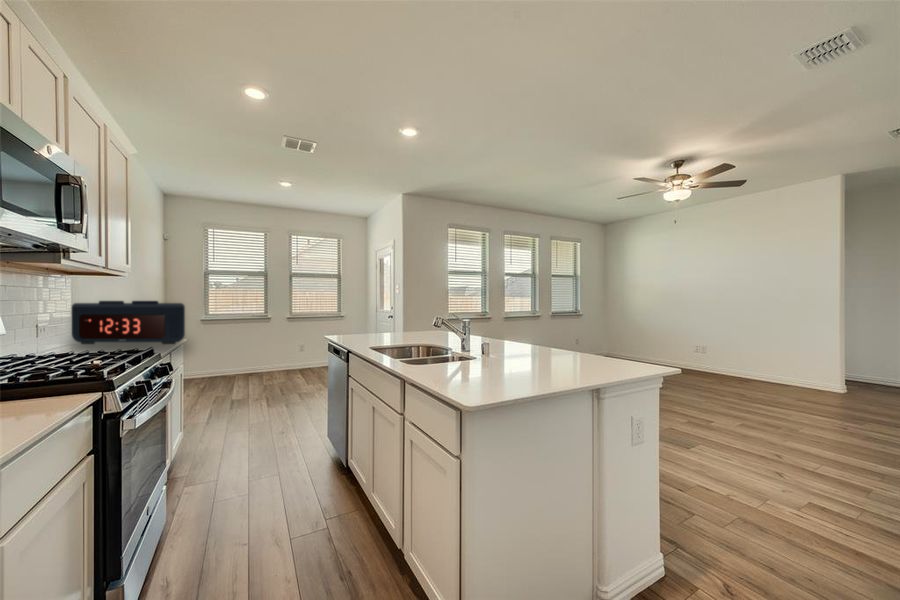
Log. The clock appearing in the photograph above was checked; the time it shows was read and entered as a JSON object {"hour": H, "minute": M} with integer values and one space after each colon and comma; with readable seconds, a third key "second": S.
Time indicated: {"hour": 12, "minute": 33}
